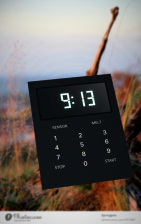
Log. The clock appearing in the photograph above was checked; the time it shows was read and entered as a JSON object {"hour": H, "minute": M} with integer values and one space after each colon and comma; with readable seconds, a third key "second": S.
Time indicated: {"hour": 9, "minute": 13}
